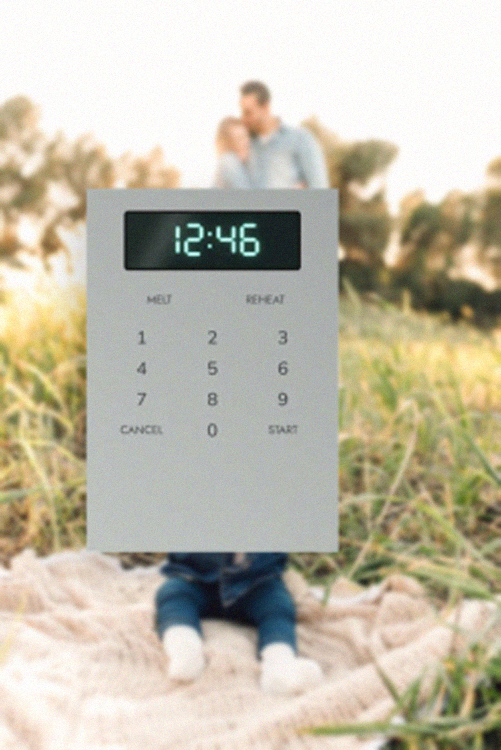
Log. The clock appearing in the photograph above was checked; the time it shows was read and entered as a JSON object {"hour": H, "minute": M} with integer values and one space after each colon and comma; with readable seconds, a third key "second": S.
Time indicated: {"hour": 12, "minute": 46}
